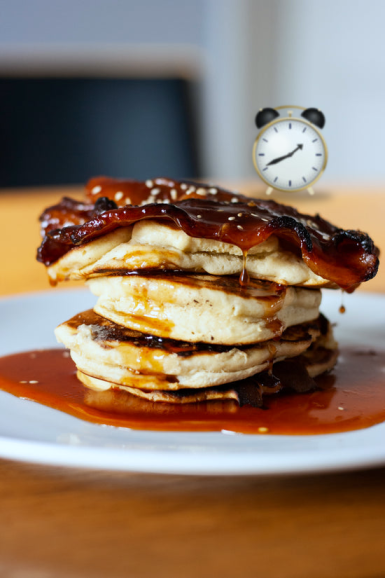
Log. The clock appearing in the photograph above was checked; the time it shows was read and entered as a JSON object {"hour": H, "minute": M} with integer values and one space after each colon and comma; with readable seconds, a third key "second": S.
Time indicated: {"hour": 1, "minute": 41}
